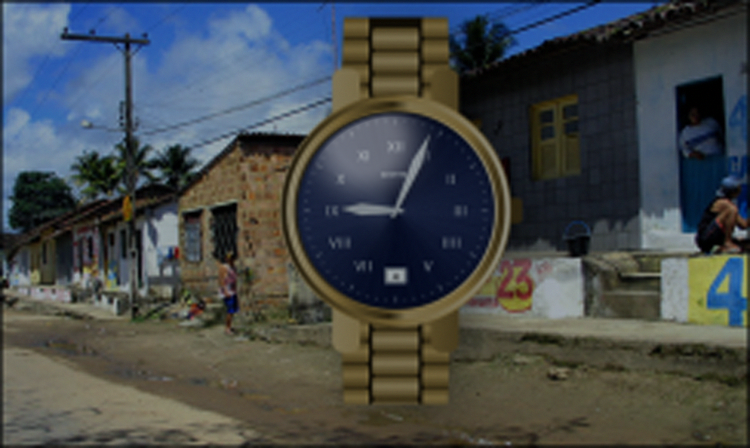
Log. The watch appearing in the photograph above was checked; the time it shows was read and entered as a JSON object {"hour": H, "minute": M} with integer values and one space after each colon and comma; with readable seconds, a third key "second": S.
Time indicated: {"hour": 9, "minute": 4}
